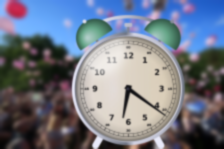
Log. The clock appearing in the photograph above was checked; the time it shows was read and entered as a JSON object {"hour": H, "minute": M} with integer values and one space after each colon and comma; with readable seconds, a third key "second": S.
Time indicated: {"hour": 6, "minute": 21}
